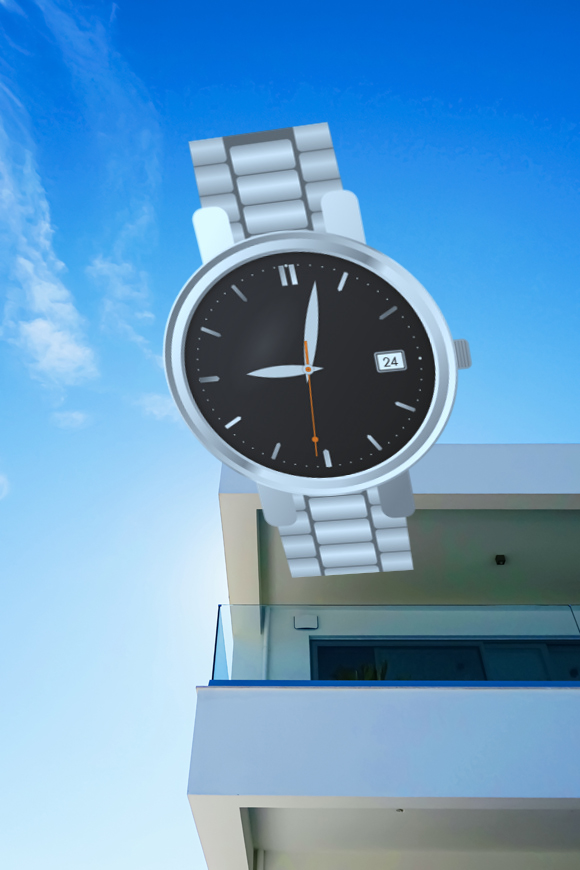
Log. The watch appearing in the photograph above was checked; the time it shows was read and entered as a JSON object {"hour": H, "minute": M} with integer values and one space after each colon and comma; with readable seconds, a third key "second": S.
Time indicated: {"hour": 9, "minute": 2, "second": 31}
